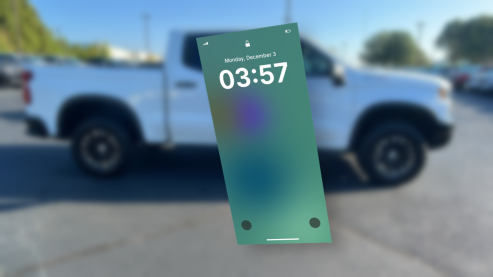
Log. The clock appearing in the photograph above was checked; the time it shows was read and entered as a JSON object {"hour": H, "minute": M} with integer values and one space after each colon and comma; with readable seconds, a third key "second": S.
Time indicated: {"hour": 3, "minute": 57}
